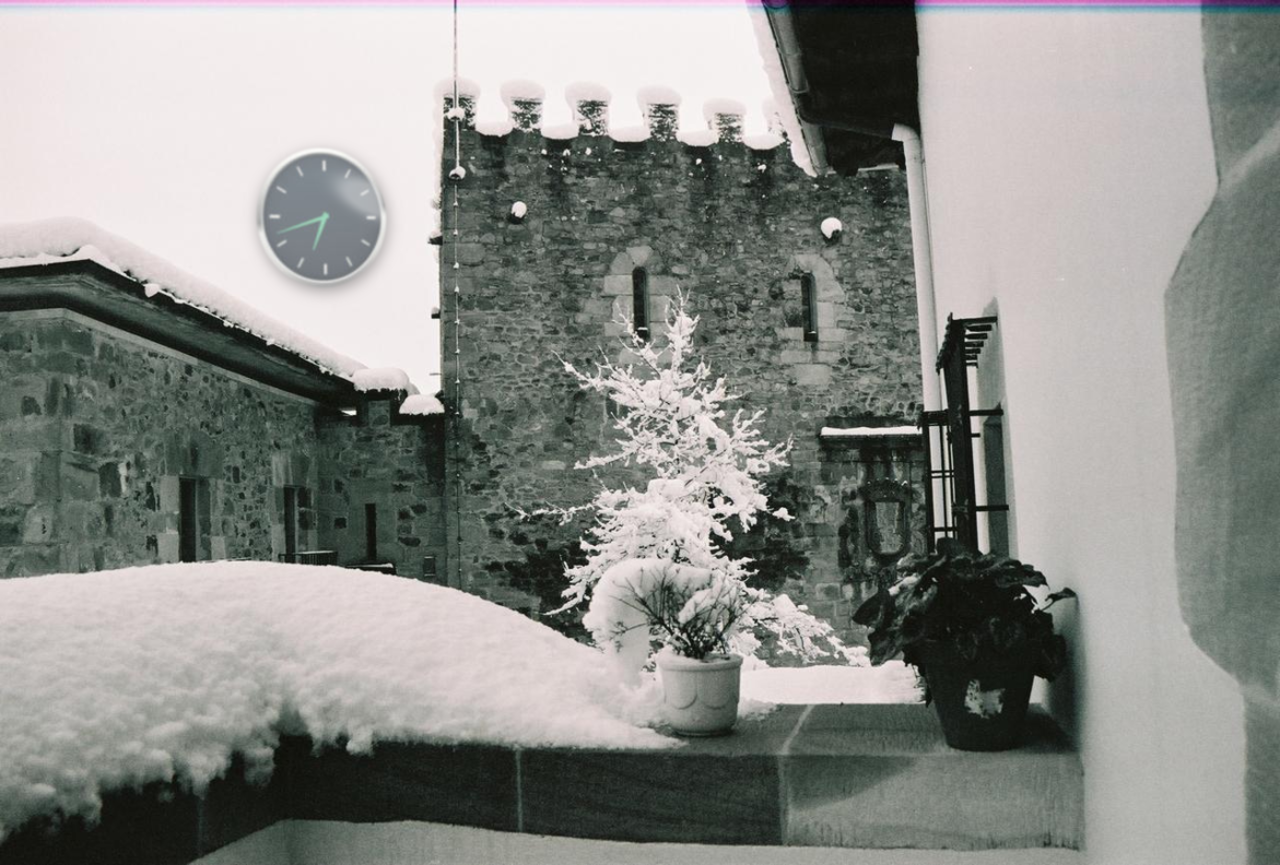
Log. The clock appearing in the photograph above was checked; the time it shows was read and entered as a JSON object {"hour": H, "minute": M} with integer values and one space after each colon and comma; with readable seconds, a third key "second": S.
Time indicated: {"hour": 6, "minute": 42}
